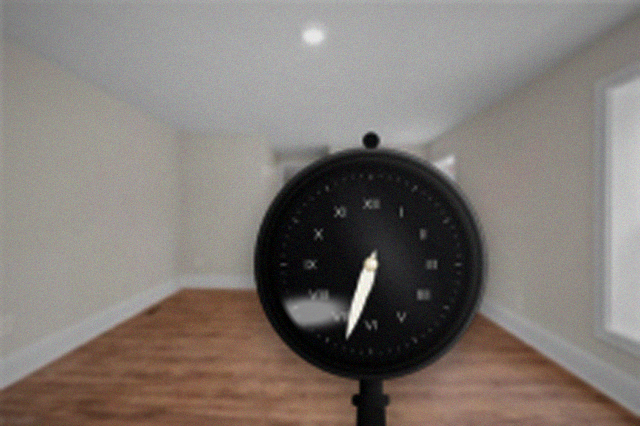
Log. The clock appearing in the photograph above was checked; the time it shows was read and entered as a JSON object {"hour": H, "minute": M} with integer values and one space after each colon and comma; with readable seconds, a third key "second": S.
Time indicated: {"hour": 6, "minute": 33}
